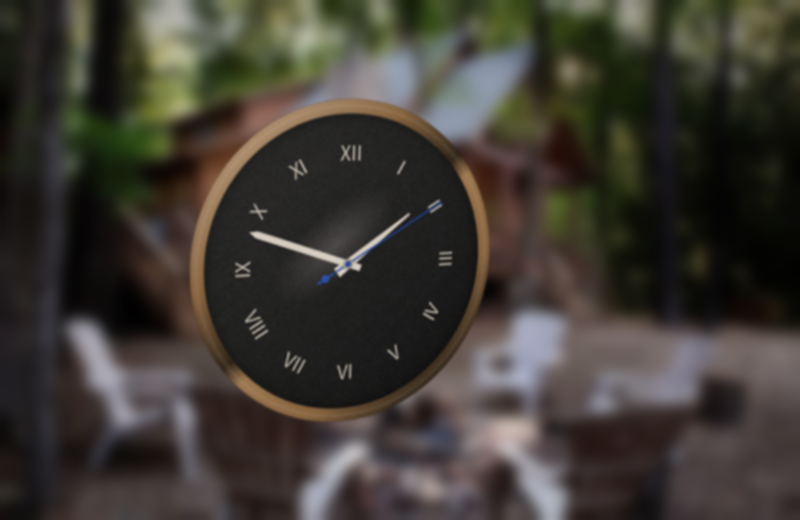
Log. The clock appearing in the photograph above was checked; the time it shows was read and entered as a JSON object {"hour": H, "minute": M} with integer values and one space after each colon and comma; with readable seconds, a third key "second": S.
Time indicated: {"hour": 1, "minute": 48, "second": 10}
